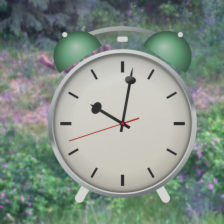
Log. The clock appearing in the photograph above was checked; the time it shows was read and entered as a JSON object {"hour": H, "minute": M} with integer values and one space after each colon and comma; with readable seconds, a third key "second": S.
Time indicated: {"hour": 10, "minute": 1, "second": 42}
